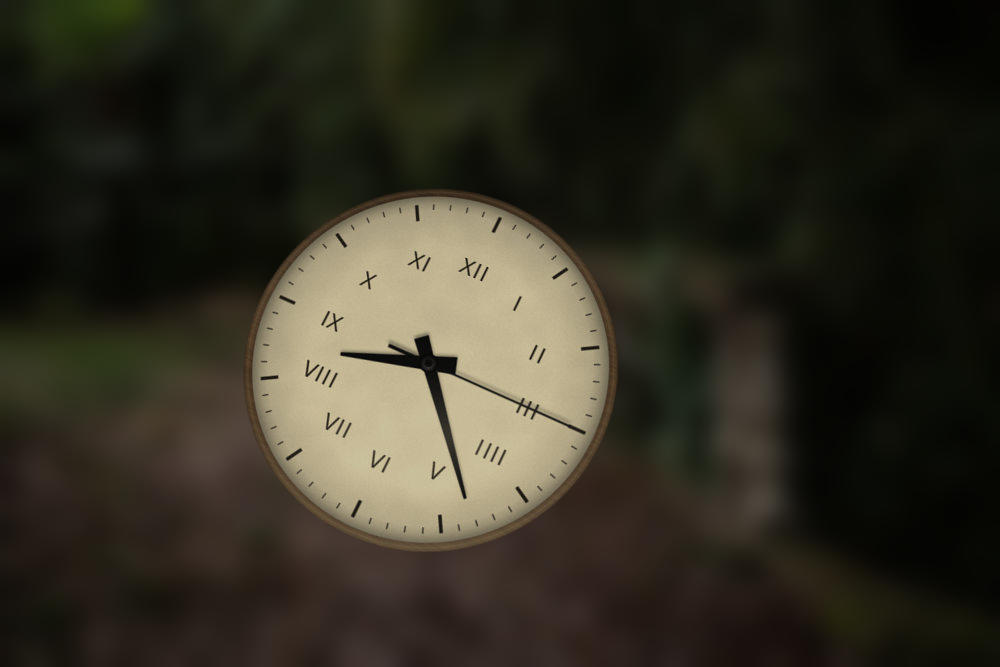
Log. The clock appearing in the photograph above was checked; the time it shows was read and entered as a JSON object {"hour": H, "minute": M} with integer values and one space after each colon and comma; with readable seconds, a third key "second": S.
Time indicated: {"hour": 8, "minute": 23, "second": 15}
